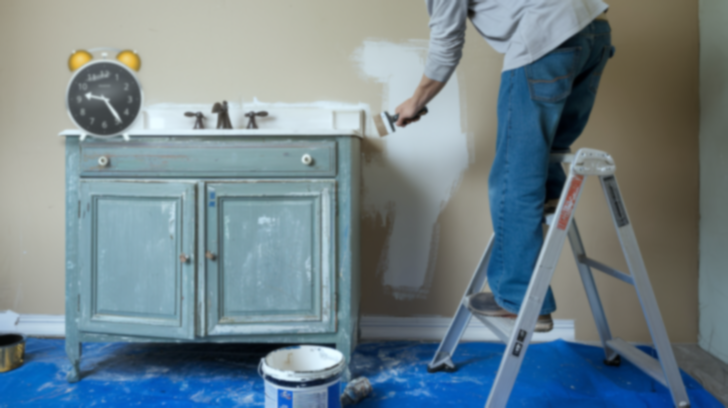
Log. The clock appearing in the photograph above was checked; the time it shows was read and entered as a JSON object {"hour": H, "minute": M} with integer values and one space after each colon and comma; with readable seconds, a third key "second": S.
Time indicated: {"hour": 9, "minute": 24}
